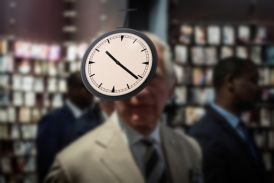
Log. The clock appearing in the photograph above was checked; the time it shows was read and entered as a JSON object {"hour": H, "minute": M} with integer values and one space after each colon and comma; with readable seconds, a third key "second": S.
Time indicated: {"hour": 10, "minute": 21}
